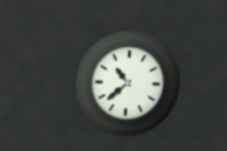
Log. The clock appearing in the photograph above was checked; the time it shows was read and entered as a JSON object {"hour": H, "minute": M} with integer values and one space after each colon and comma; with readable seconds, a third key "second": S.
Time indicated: {"hour": 10, "minute": 38}
